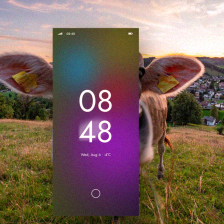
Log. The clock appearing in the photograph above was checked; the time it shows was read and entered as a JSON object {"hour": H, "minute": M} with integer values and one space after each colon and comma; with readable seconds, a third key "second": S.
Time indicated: {"hour": 8, "minute": 48}
